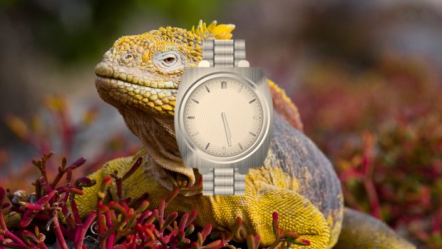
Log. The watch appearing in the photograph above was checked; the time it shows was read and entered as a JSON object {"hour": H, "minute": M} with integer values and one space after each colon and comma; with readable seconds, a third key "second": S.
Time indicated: {"hour": 5, "minute": 28}
